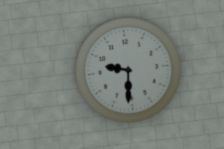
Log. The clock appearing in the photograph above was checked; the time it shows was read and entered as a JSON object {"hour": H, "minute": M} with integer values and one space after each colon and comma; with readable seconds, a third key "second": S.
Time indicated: {"hour": 9, "minute": 31}
